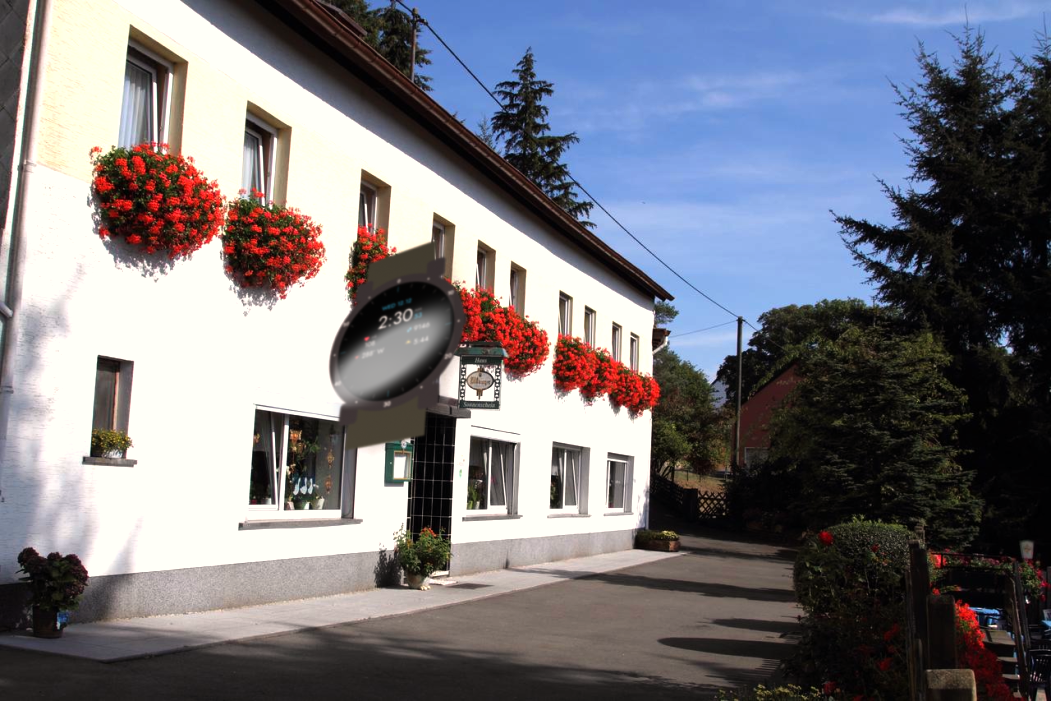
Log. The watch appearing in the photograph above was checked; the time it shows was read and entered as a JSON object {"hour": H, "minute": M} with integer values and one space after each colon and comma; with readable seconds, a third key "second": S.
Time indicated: {"hour": 2, "minute": 30}
